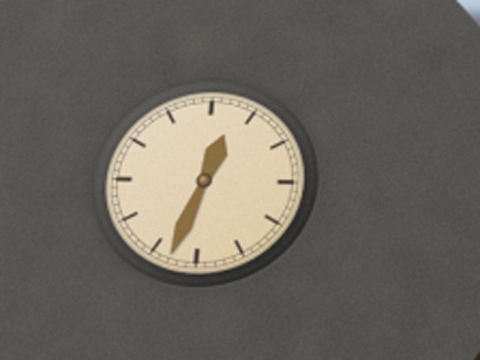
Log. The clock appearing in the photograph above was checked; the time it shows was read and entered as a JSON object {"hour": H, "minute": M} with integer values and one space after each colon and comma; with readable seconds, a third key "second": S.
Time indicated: {"hour": 12, "minute": 33}
